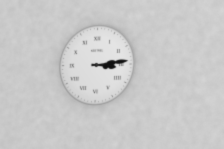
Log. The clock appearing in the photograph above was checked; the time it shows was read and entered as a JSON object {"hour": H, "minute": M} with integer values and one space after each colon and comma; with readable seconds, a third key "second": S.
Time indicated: {"hour": 3, "minute": 14}
